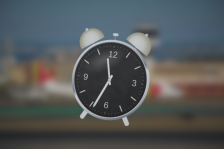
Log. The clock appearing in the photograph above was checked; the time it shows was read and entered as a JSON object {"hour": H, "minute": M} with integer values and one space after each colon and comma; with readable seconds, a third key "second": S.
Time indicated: {"hour": 11, "minute": 34}
